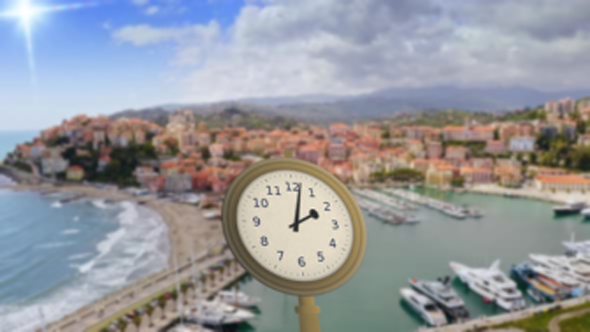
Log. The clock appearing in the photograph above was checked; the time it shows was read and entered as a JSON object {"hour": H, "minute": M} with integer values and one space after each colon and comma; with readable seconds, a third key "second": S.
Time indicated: {"hour": 2, "minute": 2}
